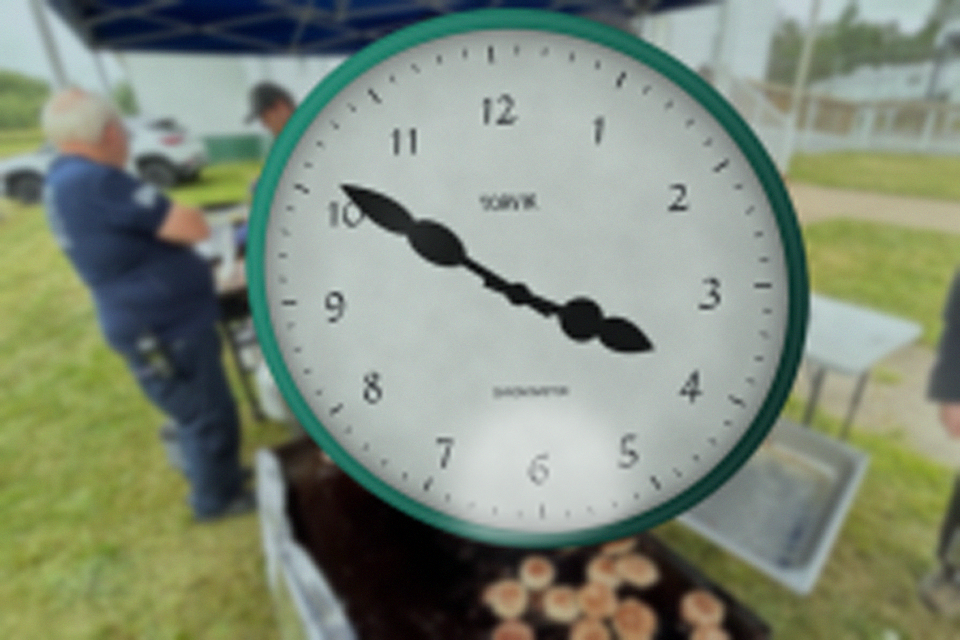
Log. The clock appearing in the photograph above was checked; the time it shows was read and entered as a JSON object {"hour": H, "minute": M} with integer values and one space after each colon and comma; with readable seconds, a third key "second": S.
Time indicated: {"hour": 3, "minute": 51}
